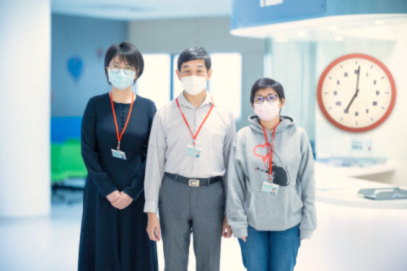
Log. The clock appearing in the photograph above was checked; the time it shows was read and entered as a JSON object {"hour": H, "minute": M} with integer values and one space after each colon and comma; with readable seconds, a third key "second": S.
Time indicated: {"hour": 7, "minute": 1}
